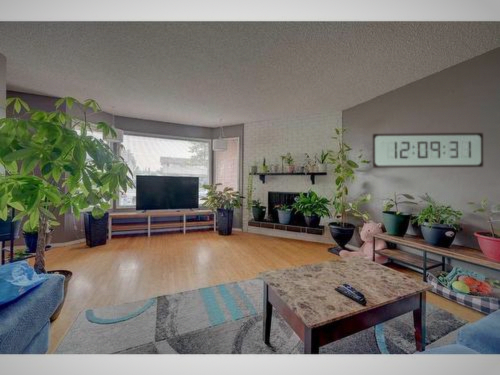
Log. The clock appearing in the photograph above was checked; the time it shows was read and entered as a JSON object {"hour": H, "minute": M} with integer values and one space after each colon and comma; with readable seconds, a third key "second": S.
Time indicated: {"hour": 12, "minute": 9, "second": 31}
